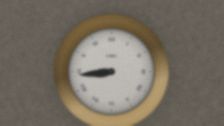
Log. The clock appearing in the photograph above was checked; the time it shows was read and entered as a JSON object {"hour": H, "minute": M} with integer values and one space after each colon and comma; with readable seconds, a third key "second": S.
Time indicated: {"hour": 8, "minute": 44}
